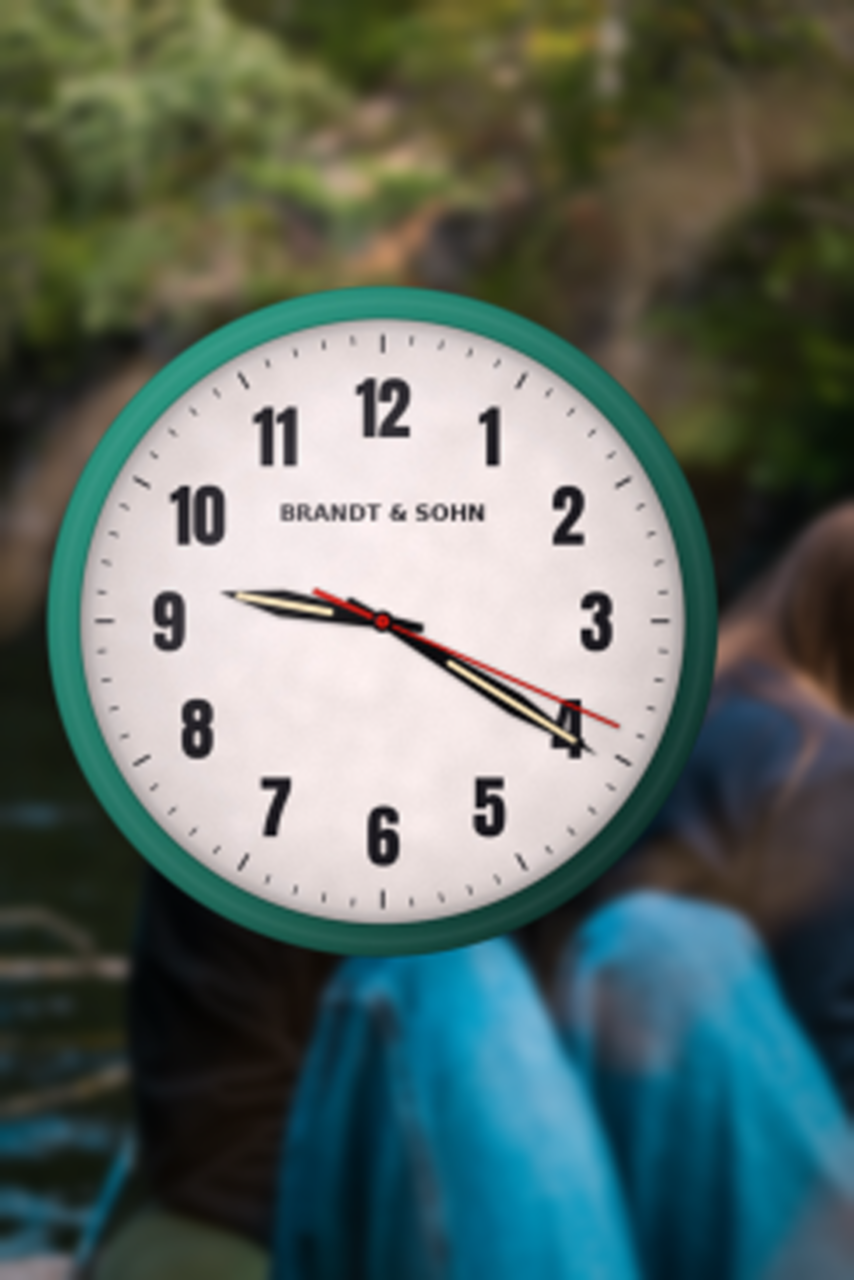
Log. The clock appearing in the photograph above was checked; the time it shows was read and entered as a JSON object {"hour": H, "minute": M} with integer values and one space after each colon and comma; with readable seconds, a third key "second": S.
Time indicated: {"hour": 9, "minute": 20, "second": 19}
